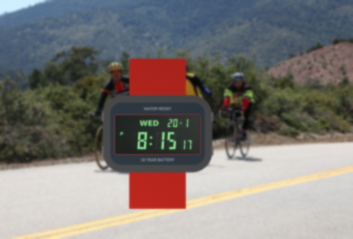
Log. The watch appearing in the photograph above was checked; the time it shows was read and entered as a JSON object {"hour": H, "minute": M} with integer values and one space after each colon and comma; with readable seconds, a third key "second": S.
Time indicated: {"hour": 8, "minute": 15}
